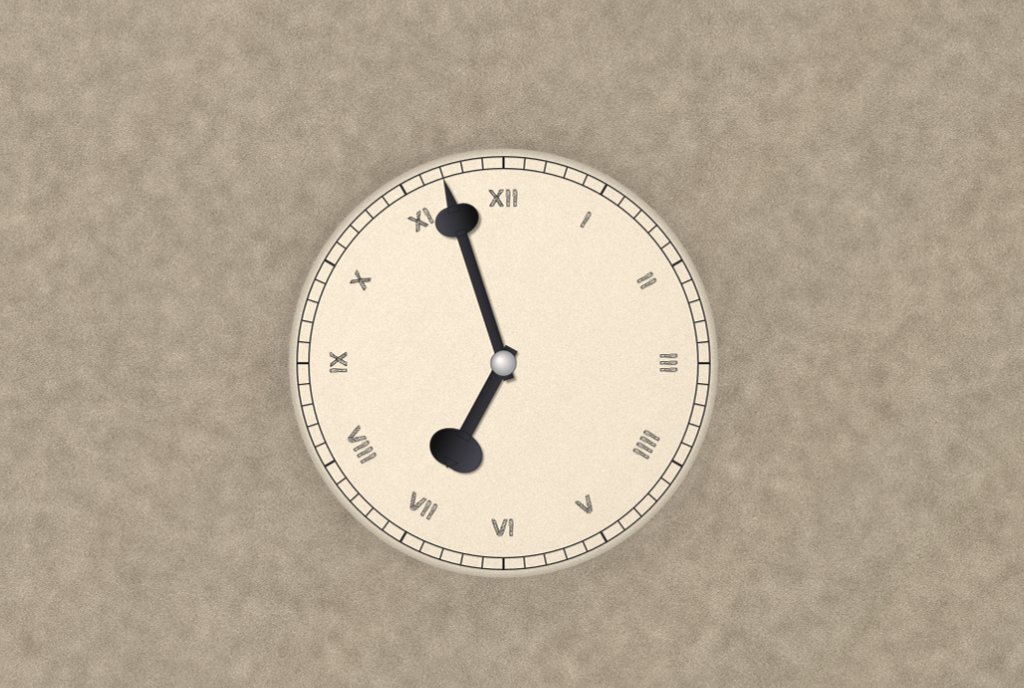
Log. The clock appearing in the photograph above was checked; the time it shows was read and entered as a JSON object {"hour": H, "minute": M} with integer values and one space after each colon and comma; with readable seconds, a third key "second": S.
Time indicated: {"hour": 6, "minute": 57}
